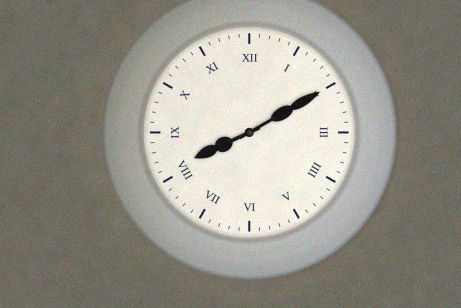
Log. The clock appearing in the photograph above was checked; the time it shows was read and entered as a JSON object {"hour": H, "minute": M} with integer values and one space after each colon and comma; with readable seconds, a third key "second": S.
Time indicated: {"hour": 8, "minute": 10}
